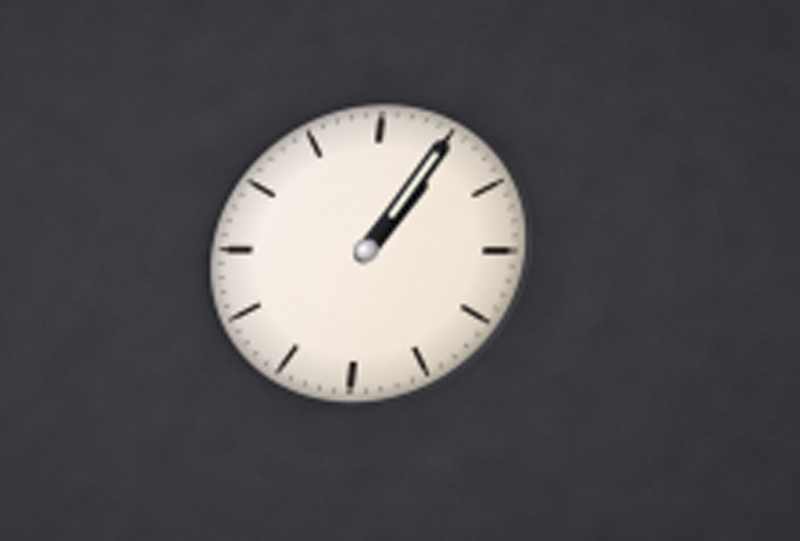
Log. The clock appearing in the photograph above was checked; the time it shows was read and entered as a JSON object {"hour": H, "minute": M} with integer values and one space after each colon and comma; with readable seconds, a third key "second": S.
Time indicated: {"hour": 1, "minute": 5}
